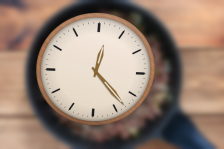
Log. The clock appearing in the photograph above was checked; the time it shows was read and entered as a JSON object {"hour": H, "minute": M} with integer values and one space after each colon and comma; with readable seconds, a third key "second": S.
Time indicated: {"hour": 12, "minute": 23}
